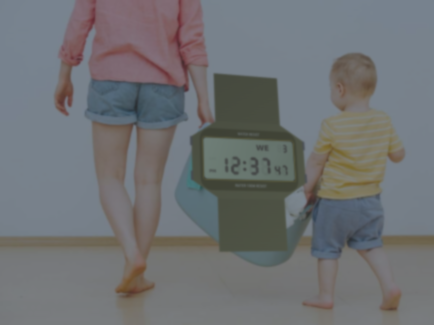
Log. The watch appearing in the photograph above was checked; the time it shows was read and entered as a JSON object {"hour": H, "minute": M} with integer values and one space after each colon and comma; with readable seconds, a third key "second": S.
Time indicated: {"hour": 12, "minute": 37, "second": 47}
